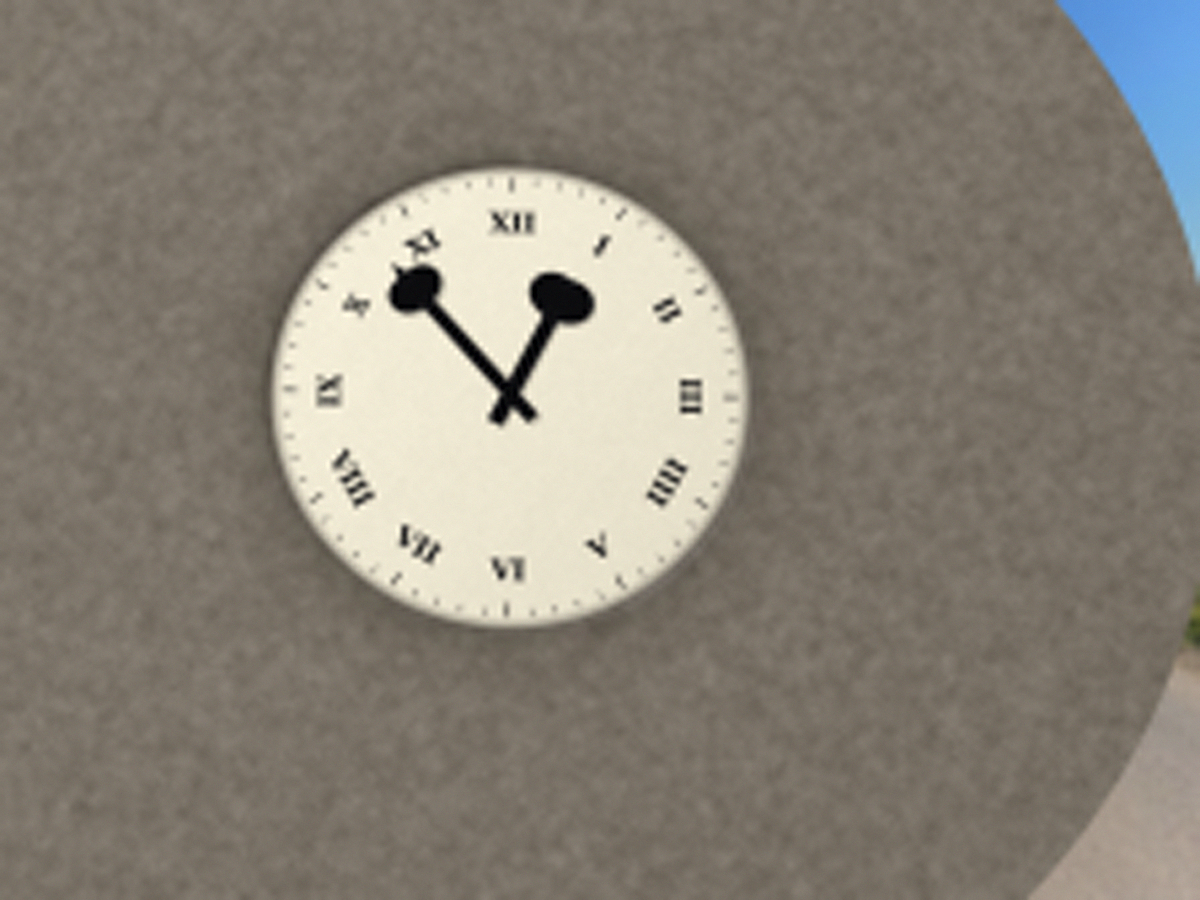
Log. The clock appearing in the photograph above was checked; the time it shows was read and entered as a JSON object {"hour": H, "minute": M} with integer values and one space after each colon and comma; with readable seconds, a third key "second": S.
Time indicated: {"hour": 12, "minute": 53}
